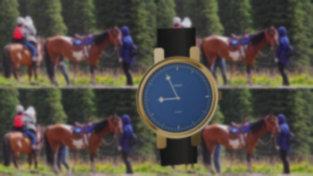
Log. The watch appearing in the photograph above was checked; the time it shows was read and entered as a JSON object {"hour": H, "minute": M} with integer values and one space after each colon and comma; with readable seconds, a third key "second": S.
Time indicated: {"hour": 8, "minute": 56}
